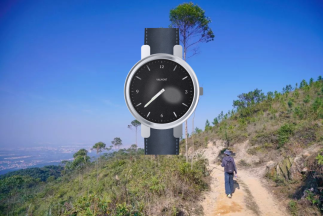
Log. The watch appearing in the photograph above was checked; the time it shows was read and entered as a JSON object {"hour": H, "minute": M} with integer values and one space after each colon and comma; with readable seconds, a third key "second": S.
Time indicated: {"hour": 7, "minute": 38}
